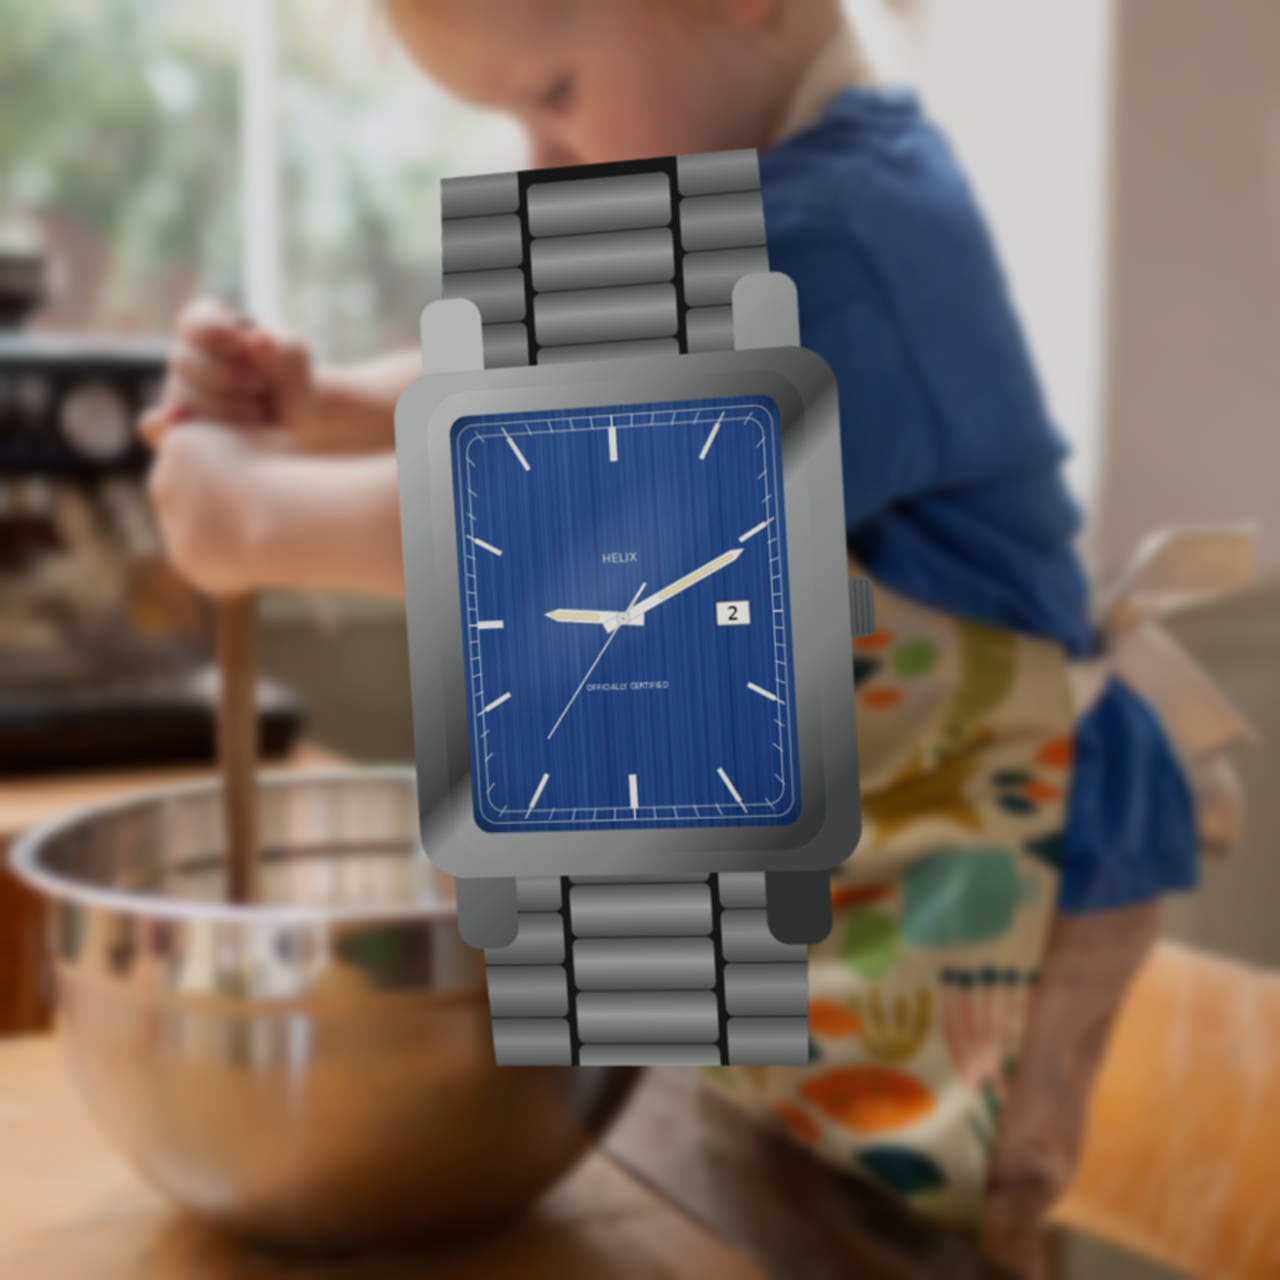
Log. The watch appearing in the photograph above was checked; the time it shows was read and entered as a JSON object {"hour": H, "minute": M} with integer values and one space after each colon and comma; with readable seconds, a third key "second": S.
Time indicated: {"hour": 9, "minute": 10, "second": 36}
